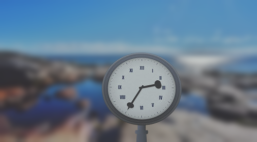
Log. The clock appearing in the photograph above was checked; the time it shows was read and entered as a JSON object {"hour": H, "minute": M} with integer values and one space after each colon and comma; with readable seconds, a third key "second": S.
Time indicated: {"hour": 2, "minute": 35}
